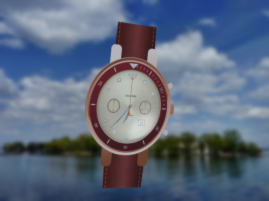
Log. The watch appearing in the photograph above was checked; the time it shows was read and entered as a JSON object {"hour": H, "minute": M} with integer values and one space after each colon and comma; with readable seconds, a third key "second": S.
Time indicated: {"hour": 6, "minute": 37}
